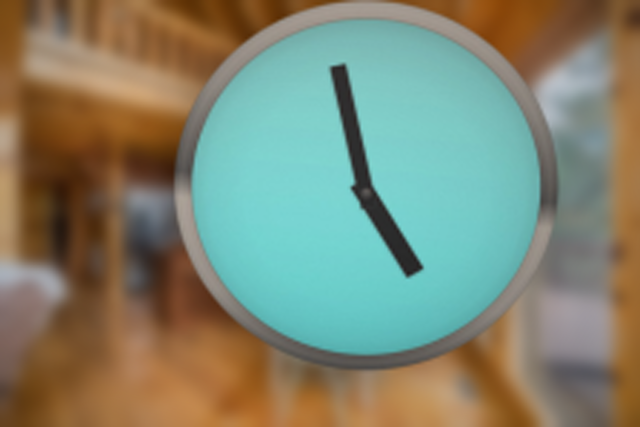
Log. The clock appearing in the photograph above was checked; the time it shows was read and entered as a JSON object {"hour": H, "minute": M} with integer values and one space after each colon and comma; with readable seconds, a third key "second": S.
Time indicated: {"hour": 4, "minute": 58}
